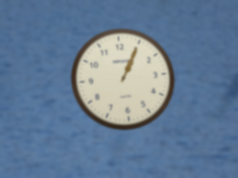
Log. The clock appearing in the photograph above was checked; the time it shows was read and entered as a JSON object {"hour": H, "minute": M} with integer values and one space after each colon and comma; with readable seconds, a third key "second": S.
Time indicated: {"hour": 1, "minute": 5}
